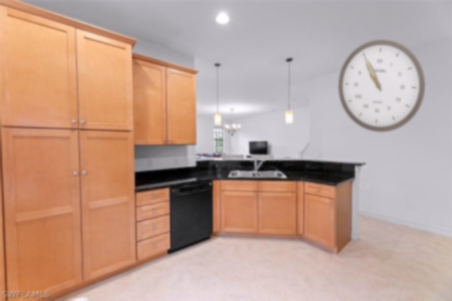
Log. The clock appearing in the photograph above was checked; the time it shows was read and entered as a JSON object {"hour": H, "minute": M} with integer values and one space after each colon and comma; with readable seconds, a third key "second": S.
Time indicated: {"hour": 10, "minute": 55}
